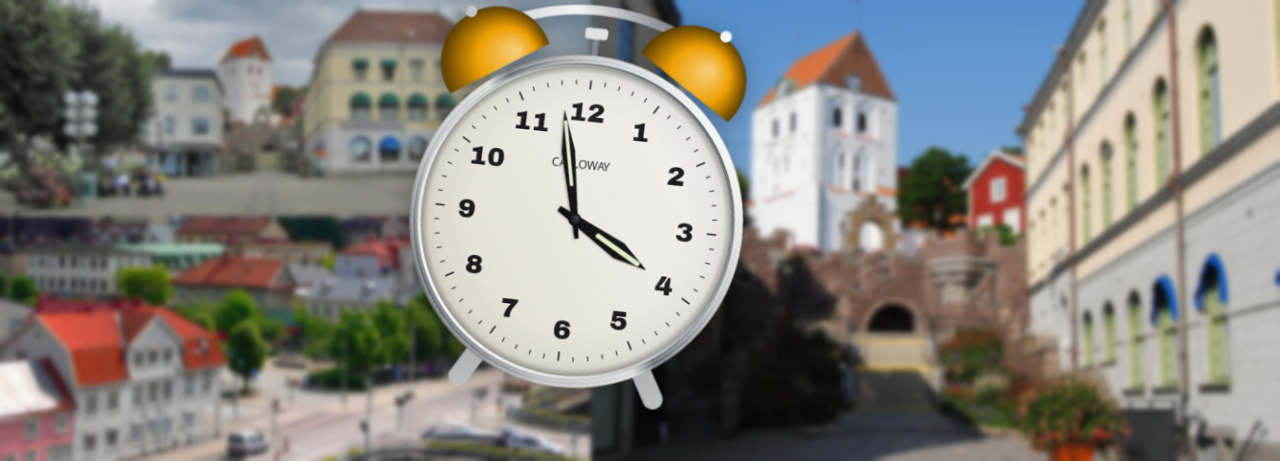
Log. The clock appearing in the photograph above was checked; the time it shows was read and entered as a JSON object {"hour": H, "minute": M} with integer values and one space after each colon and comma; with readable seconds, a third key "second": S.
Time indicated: {"hour": 3, "minute": 58}
